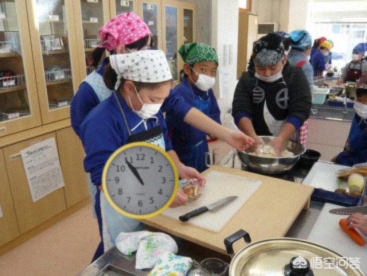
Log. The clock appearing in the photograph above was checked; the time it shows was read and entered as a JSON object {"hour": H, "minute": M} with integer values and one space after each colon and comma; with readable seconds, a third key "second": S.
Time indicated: {"hour": 10, "minute": 54}
